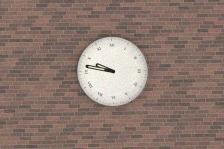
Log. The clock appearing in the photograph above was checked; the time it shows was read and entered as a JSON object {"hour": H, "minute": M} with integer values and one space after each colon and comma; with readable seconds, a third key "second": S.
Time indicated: {"hour": 9, "minute": 47}
